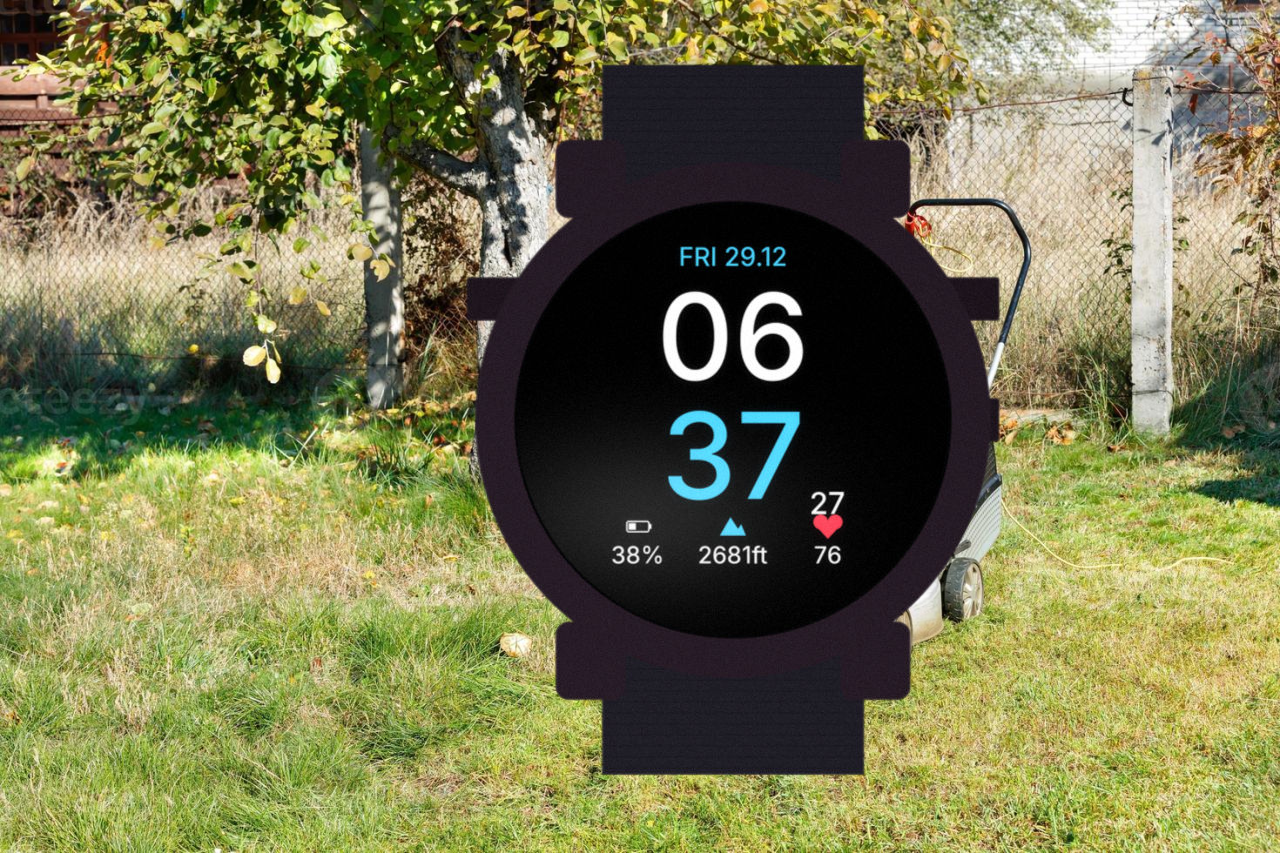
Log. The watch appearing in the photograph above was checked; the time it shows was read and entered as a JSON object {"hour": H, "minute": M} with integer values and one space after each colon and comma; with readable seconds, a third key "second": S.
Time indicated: {"hour": 6, "minute": 37, "second": 27}
